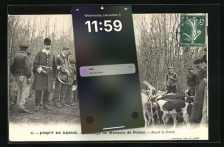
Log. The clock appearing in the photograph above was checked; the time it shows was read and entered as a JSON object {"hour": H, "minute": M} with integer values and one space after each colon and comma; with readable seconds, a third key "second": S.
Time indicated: {"hour": 11, "minute": 59}
